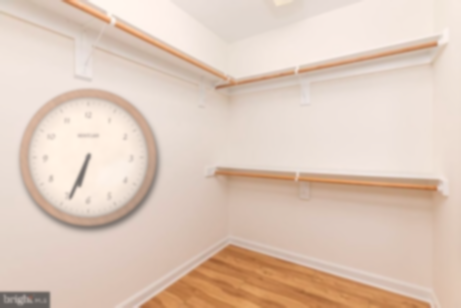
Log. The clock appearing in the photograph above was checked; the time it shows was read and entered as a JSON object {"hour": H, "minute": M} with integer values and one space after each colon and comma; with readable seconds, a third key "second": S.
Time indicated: {"hour": 6, "minute": 34}
